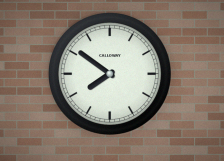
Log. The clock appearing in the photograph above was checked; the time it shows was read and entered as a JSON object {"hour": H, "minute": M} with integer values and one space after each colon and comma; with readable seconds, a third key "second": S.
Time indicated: {"hour": 7, "minute": 51}
